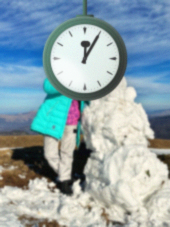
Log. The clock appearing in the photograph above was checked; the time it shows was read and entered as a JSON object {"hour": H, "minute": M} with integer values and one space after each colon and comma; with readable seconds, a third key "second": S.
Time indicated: {"hour": 12, "minute": 5}
